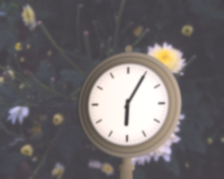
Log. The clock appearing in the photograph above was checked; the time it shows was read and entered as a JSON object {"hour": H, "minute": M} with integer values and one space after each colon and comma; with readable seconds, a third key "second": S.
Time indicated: {"hour": 6, "minute": 5}
